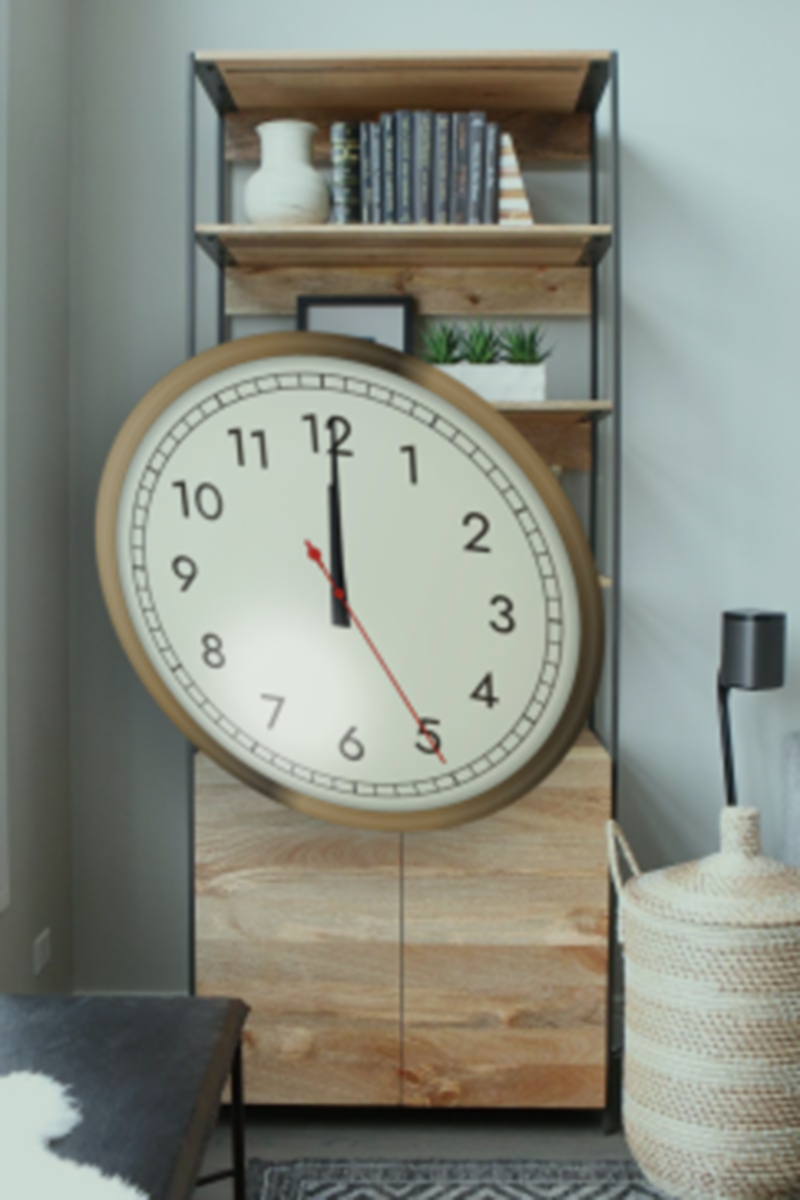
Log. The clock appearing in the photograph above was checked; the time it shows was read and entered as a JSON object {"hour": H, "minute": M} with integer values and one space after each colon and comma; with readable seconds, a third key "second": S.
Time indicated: {"hour": 12, "minute": 0, "second": 25}
